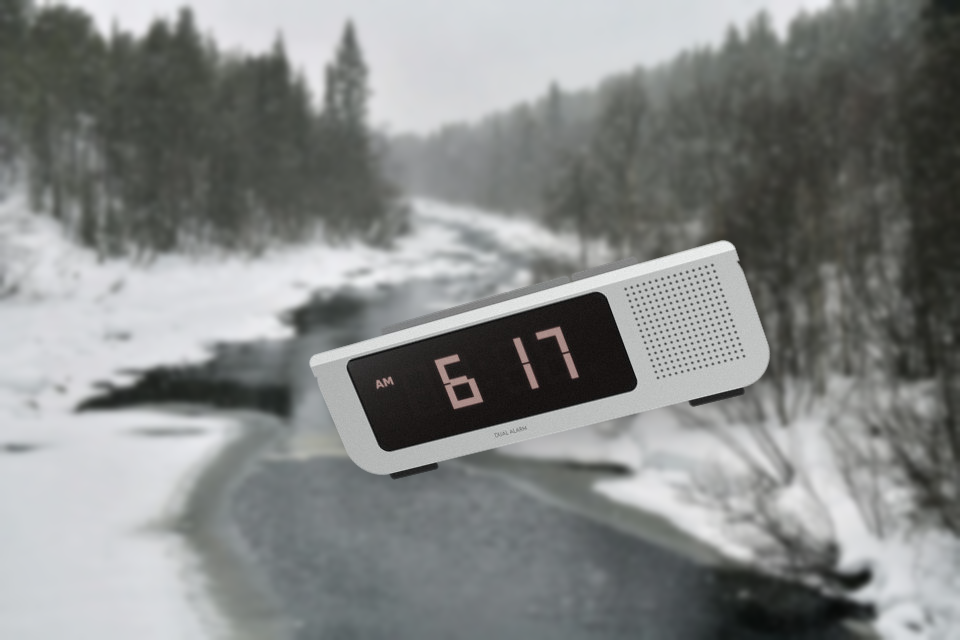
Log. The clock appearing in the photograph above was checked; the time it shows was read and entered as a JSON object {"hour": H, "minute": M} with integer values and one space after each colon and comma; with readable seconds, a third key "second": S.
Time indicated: {"hour": 6, "minute": 17}
